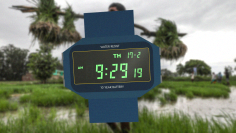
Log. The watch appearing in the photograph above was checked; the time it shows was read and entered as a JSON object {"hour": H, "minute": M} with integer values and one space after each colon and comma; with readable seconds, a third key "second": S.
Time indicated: {"hour": 9, "minute": 29, "second": 19}
